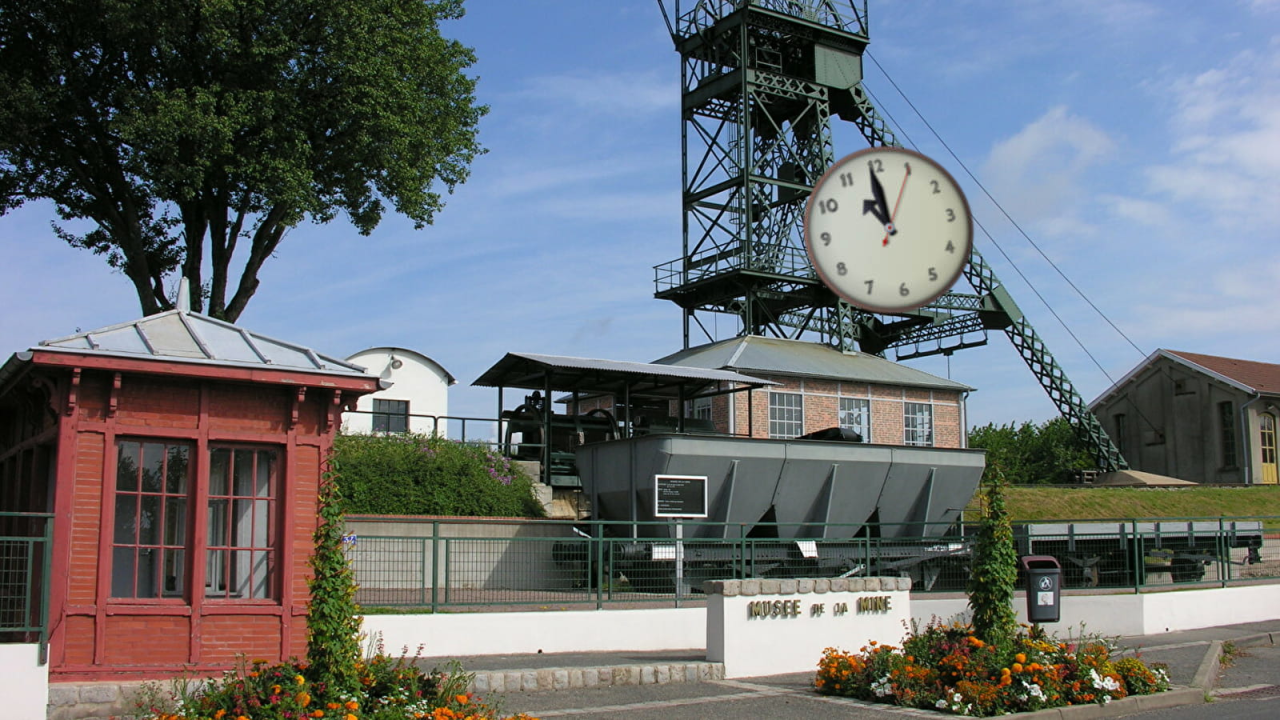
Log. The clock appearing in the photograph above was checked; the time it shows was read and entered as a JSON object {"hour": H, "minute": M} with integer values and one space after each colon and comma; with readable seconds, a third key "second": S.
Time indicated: {"hour": 10, "minute": 59, "second": 5}
